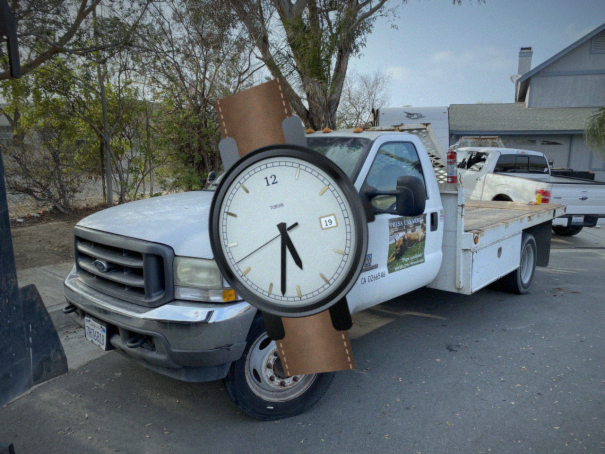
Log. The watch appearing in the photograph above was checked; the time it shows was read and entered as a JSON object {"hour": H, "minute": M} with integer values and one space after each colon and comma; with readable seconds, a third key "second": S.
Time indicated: {"hour": 5, "minute": 32, "second": 42}
